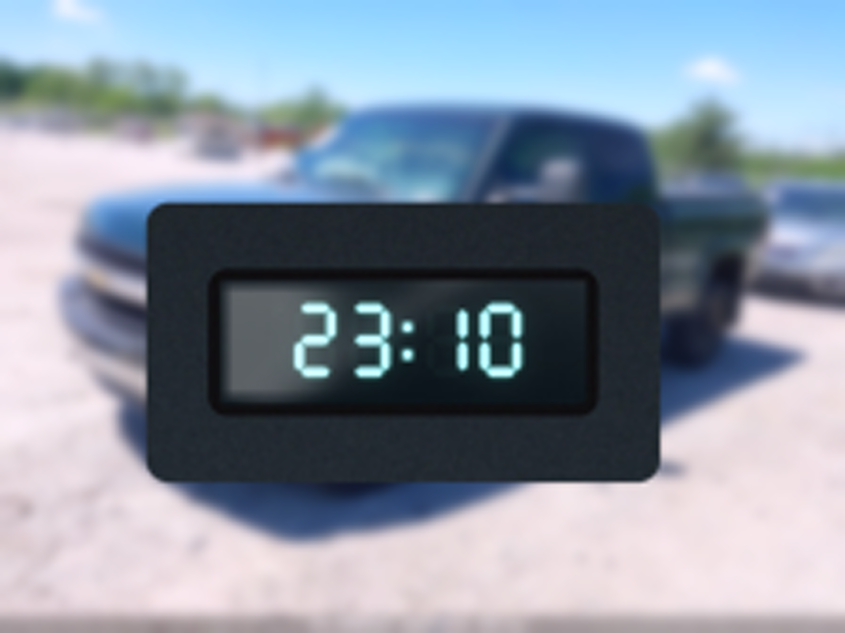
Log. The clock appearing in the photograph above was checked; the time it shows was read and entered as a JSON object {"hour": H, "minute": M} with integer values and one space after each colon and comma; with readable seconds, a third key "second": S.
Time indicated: {"hour": 23, "minute": 10}
